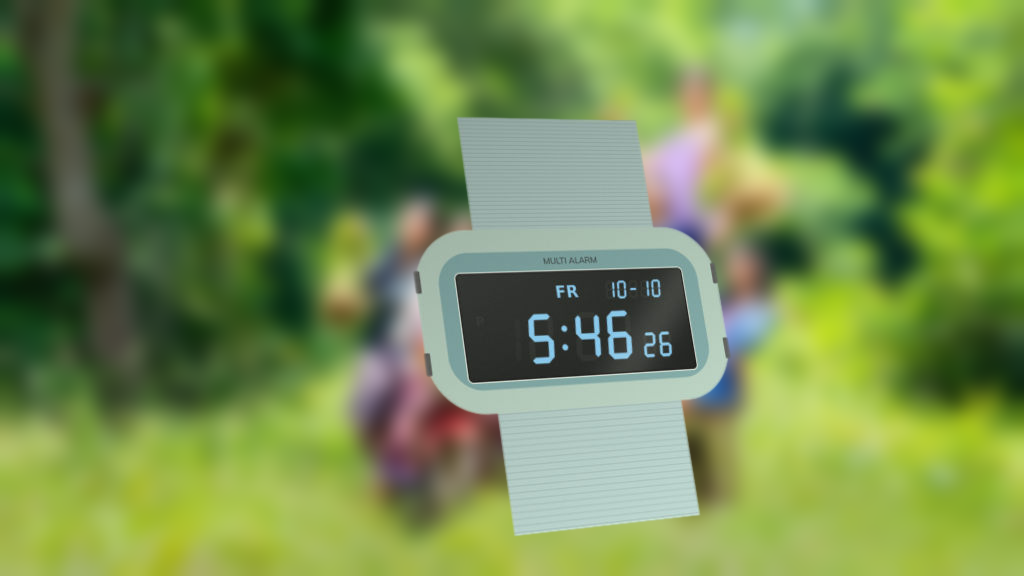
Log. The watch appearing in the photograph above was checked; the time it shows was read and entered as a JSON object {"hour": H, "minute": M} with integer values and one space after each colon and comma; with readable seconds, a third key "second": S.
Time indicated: {"hour": 5, "minute": 46, "second": 26}
